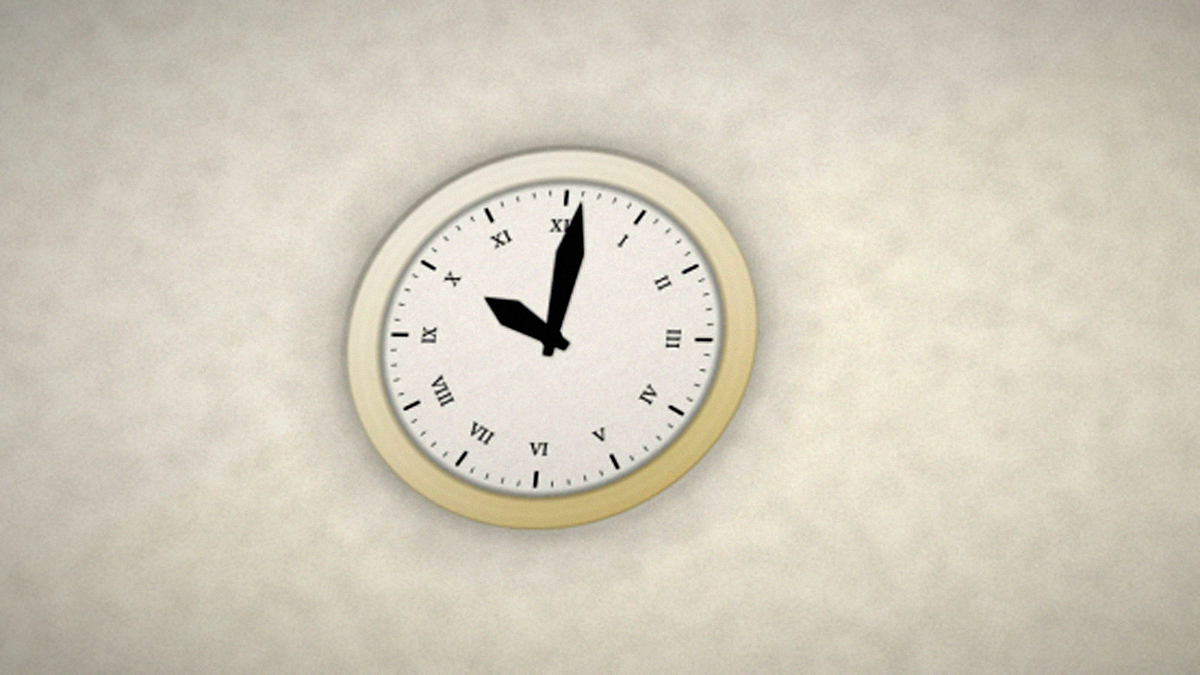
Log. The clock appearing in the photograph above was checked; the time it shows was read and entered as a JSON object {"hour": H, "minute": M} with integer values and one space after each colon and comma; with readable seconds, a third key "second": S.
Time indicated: {"hour": 10, "minute": 1}
